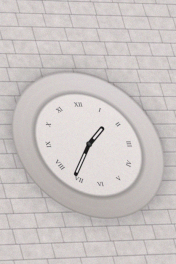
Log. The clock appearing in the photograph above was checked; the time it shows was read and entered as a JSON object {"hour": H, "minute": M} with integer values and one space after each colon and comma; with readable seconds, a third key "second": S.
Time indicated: {"hour": 1, "minute": 36}
